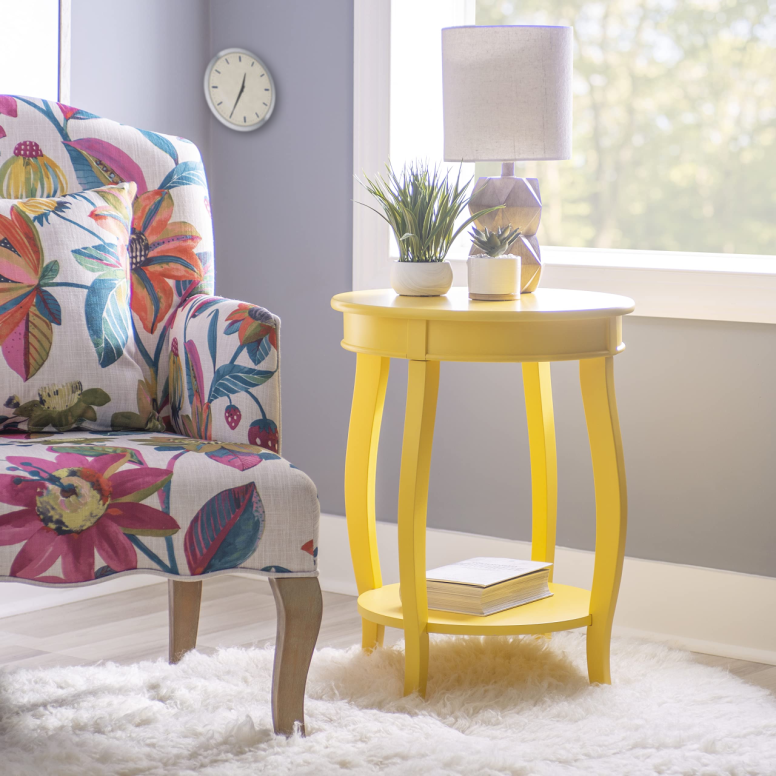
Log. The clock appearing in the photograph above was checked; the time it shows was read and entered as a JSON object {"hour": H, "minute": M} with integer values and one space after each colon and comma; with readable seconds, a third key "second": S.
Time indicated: {"hour": 12, "minute": 35}
